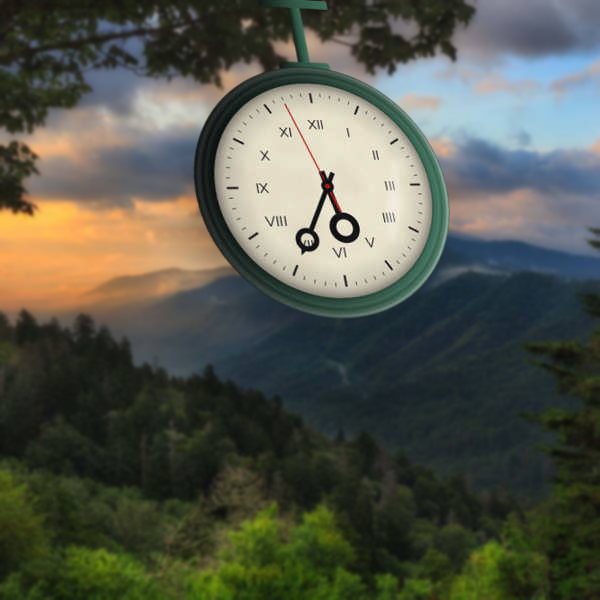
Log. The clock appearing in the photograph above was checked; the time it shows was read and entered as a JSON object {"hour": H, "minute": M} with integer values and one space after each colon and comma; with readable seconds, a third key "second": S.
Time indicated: {"hour": 5, "minute": 34, "second": 57}
